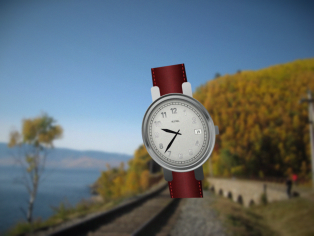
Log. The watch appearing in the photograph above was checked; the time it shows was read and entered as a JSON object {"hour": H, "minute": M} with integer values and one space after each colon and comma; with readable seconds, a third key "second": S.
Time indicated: {"hour": 9, "minute": 37}
